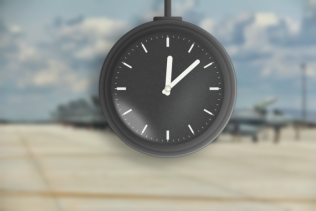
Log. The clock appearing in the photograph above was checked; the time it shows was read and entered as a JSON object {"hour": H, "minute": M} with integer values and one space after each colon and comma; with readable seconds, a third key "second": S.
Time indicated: {"hour": 12, "minute": 8}
